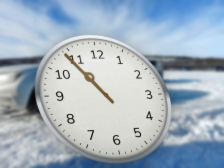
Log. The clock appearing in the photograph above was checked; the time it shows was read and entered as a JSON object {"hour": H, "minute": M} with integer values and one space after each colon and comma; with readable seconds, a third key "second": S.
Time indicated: {"hour": 10, "minute": 54}
